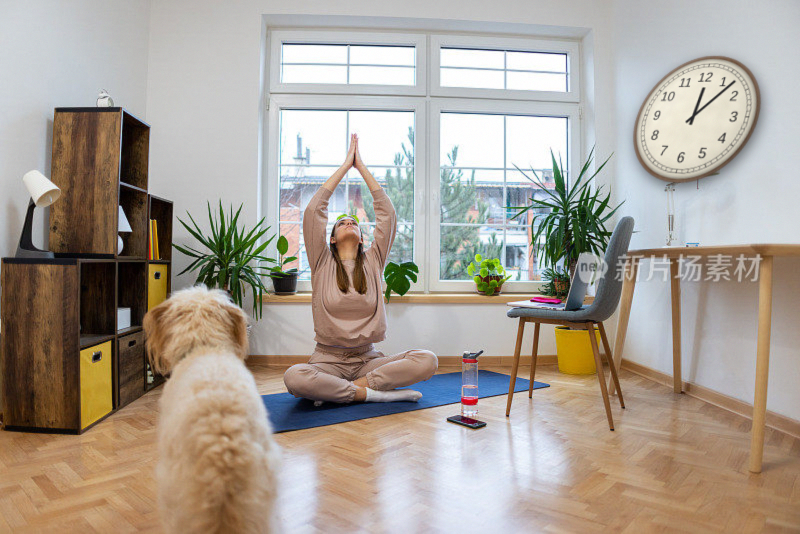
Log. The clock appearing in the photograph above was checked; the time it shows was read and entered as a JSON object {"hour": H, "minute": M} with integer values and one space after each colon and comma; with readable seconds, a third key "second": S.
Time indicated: {"hour": 12, "minute": 7}
